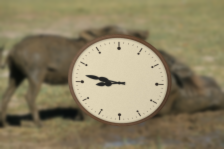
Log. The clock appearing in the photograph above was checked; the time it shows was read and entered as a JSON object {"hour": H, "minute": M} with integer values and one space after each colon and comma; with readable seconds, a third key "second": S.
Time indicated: {"hour": 8, "minute": 47}
